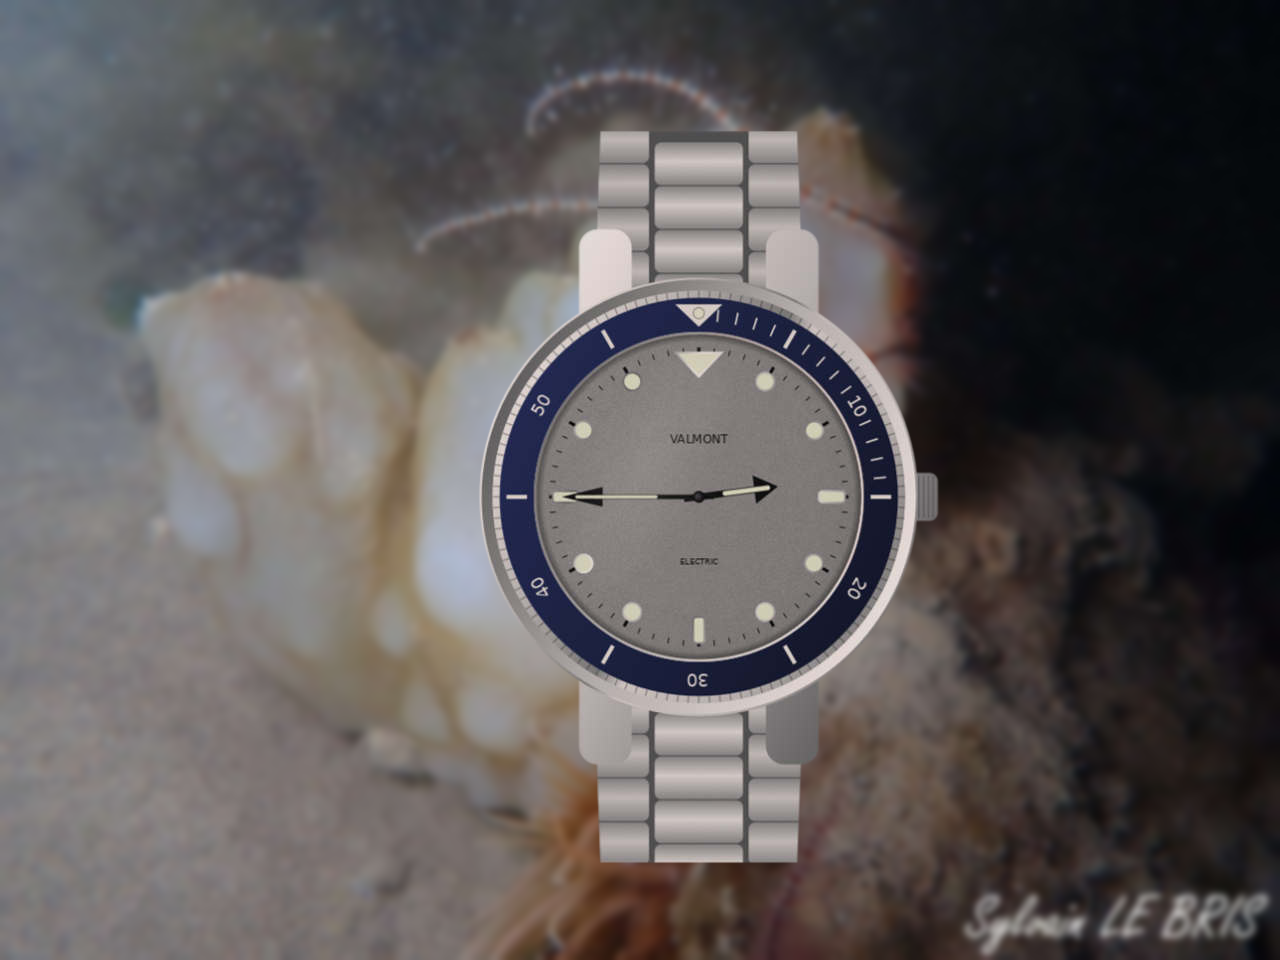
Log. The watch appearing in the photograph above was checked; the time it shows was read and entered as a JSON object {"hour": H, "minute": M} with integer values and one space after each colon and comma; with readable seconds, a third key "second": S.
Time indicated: {"hour": 2, "minute": 45}
